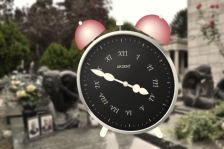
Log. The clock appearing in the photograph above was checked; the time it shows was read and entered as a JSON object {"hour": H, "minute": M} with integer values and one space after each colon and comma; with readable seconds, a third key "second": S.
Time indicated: {"hour": 3, "minute": 49}
